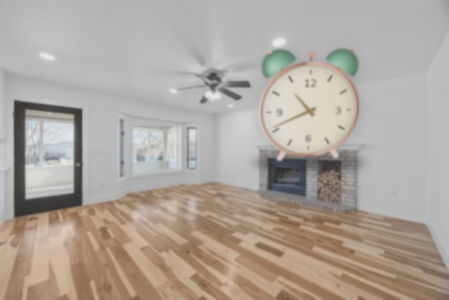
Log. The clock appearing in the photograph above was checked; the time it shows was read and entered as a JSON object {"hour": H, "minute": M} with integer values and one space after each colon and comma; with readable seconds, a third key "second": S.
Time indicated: {"hour": 10, "minute": 41}
